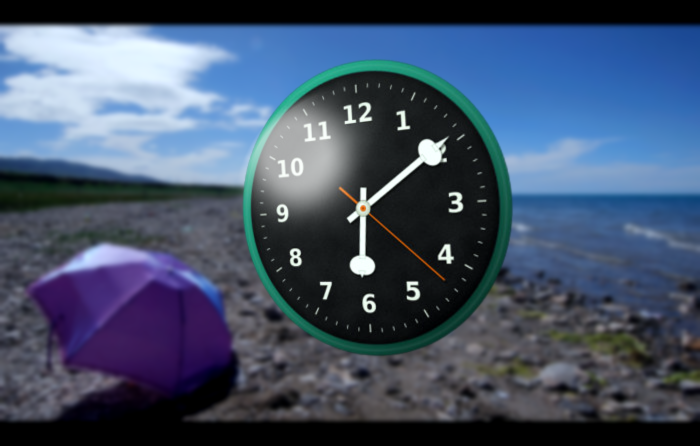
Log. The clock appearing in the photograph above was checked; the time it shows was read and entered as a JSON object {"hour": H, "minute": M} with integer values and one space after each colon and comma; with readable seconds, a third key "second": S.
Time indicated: {"hour": 6, "minute": 9, "second": 22}
